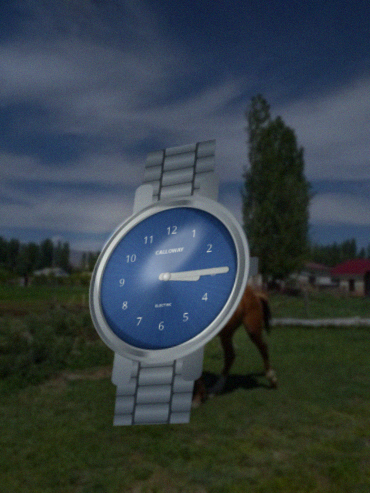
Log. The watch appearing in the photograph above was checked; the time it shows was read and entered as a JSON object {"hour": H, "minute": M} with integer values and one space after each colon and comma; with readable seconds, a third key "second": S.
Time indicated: {"hour": 3, "minute": 15}
